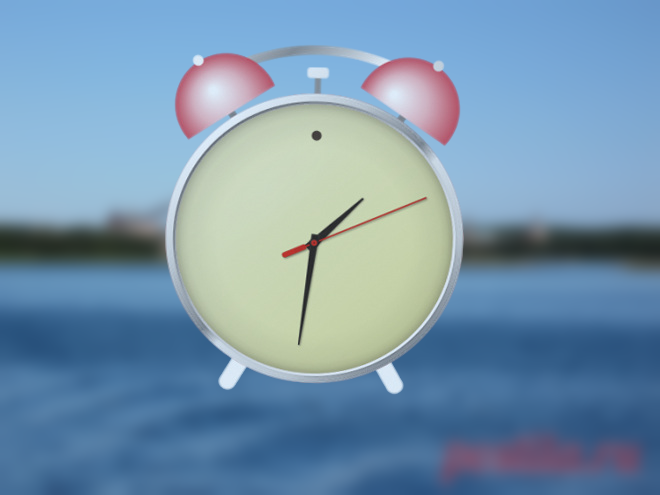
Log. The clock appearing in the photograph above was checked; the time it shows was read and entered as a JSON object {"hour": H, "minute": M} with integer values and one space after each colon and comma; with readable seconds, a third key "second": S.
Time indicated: {"hour": 1, "minute": 31, "second": 11}
